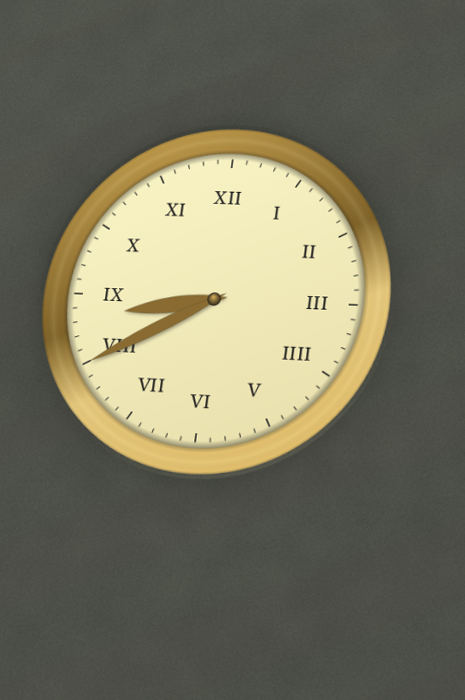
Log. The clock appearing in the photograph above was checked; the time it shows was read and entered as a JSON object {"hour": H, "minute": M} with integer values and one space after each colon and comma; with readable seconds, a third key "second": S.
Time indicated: {"hour": 8, "minute": 40}
